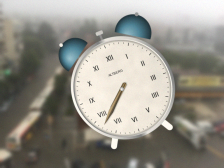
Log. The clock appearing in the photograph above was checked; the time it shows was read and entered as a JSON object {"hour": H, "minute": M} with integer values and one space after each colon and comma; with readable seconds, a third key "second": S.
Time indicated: {"hour": 7, "minute": 38}
